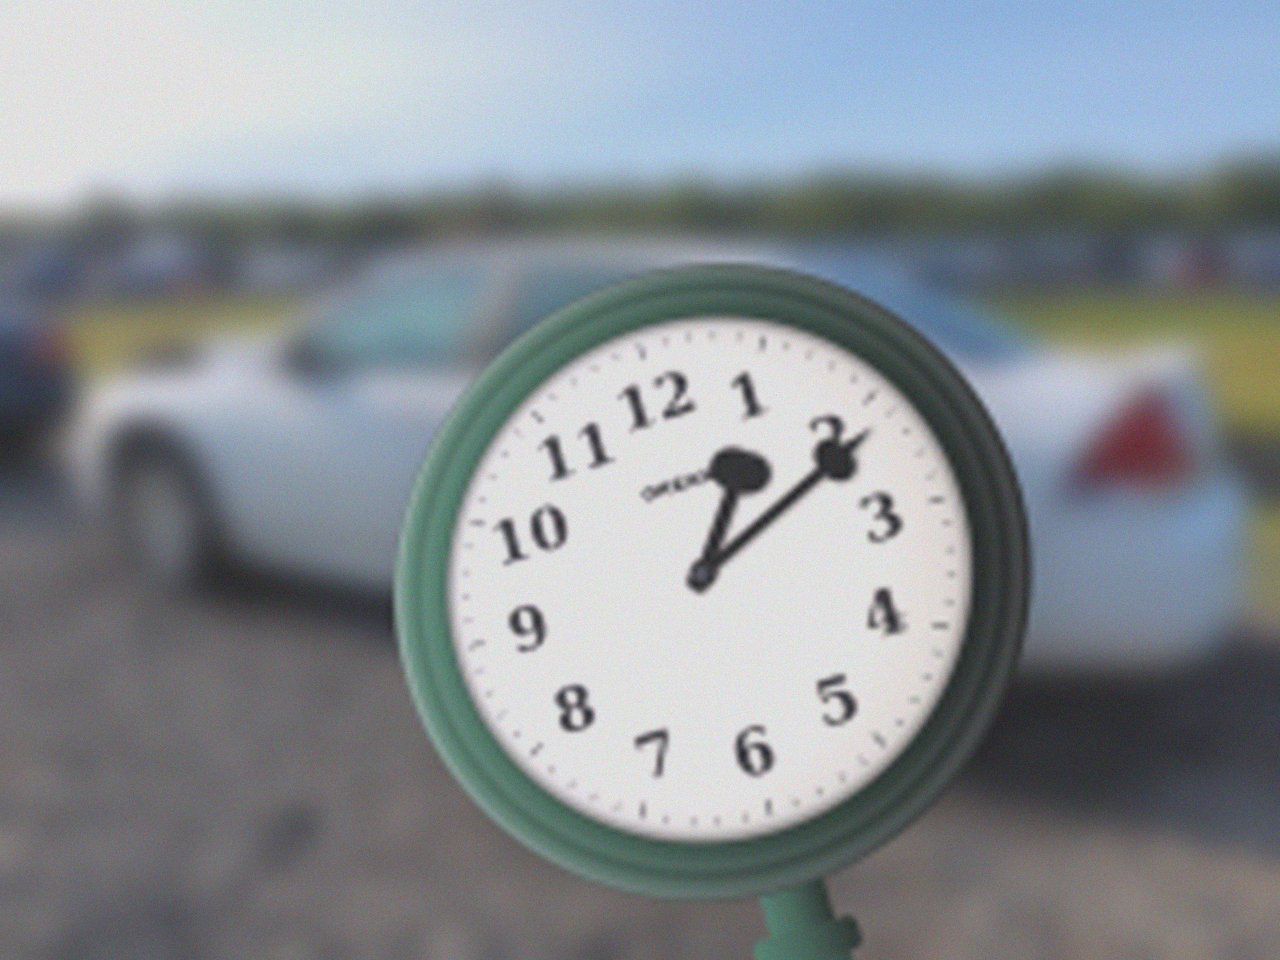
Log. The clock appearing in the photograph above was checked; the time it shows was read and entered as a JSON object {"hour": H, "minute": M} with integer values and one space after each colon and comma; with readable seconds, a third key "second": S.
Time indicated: {"hour": 1, "minute": 11}
